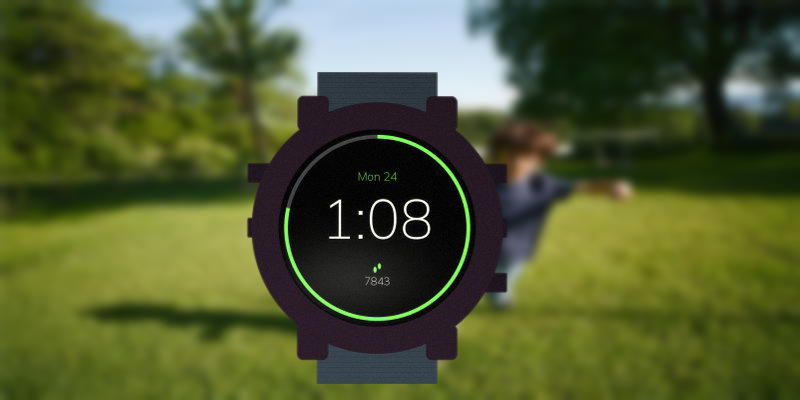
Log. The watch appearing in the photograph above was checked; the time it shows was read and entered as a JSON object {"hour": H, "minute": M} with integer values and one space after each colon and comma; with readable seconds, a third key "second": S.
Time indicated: {"hour": 1, "minute": 8}
